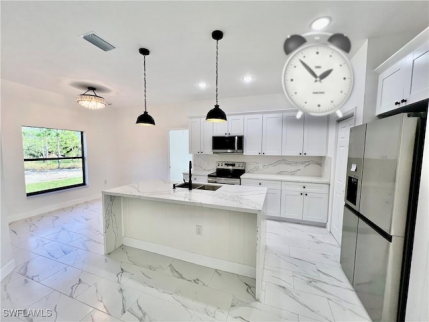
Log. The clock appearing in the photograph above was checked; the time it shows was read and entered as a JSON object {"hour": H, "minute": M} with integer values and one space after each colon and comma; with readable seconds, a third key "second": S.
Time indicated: {"hour": 1, "minute": 53}
